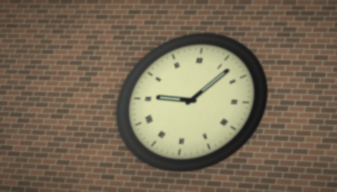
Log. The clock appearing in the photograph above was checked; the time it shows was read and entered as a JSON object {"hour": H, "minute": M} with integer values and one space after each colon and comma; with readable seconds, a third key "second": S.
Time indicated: {"hour": 9, "minute": 7}
